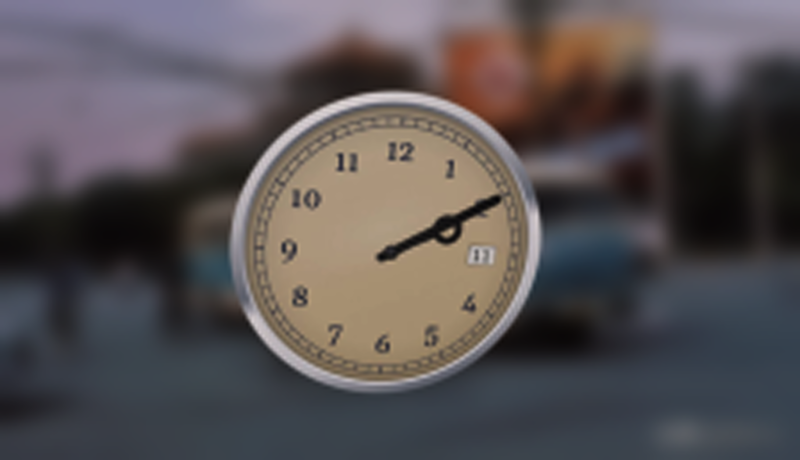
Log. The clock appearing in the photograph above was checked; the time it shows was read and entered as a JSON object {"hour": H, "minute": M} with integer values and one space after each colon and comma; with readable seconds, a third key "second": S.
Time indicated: {"hour": 2, "minute": 10}
